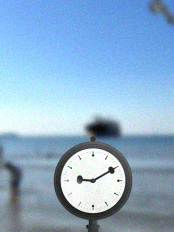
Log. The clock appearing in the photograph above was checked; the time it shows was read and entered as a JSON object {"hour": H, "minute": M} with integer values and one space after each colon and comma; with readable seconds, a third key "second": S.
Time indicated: {"hour": 9, "minute": 10}
